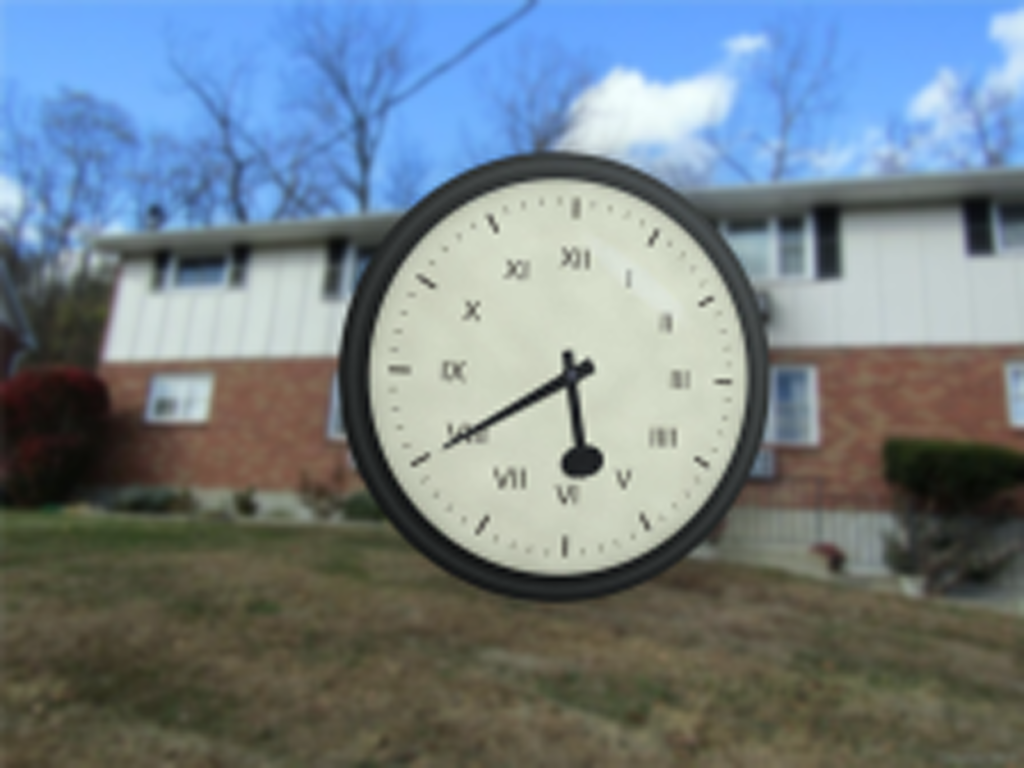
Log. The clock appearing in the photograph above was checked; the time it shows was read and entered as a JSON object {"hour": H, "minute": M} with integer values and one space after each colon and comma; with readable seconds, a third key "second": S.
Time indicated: {"hour": 5, "minute": 40}
